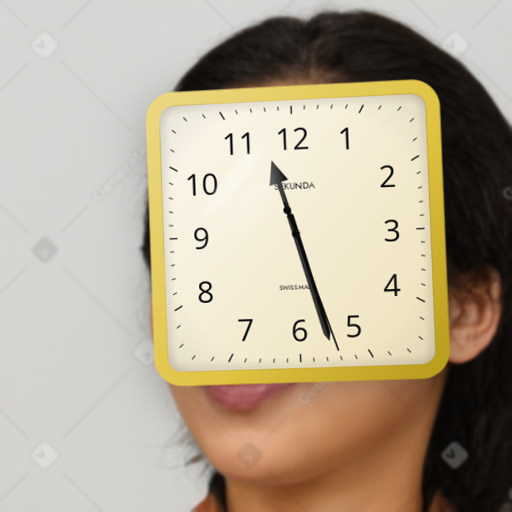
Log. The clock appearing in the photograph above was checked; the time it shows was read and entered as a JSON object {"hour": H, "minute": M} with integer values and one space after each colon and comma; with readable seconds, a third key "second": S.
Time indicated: {"hour": 11, "minute": 27, "second": 27}
